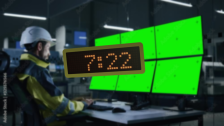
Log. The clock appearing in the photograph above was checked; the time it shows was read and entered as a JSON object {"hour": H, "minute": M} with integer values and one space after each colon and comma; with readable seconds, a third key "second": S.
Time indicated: {"hour": 7, "minute": 22}
